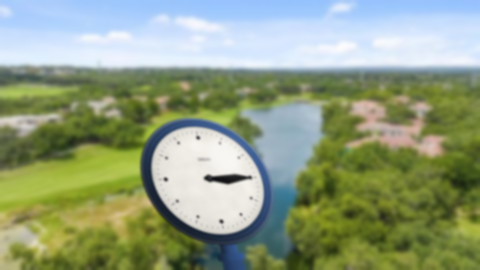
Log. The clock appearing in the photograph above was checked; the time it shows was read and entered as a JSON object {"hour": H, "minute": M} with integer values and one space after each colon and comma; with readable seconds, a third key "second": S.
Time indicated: {"hour": 3, "minute": 15}
